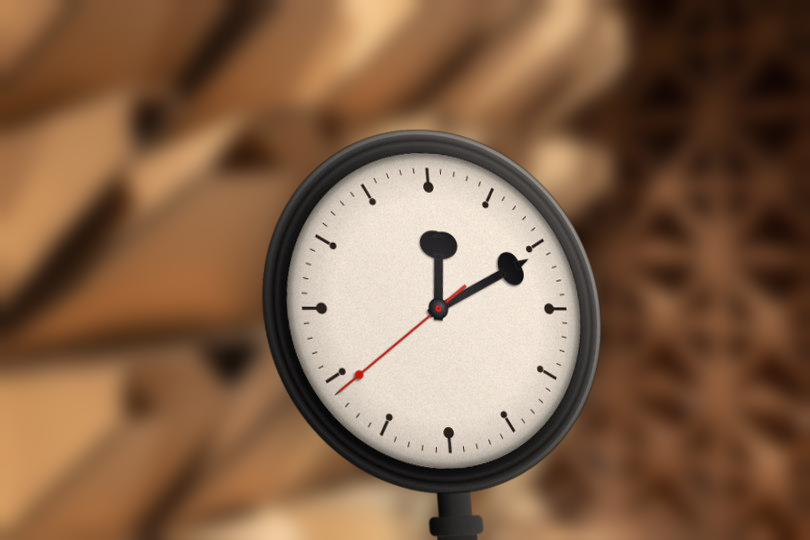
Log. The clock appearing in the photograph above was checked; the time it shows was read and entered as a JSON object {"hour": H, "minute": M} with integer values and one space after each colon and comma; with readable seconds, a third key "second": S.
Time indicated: {"hour": 12, "minute": 10, "second": 39}
